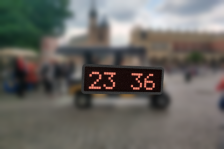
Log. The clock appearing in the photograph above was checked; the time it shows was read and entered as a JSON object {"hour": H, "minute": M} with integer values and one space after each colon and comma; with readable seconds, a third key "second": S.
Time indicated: {"hour": 23, "minute": 36}
